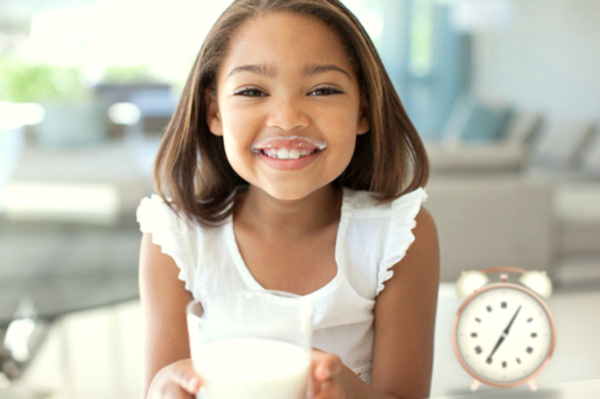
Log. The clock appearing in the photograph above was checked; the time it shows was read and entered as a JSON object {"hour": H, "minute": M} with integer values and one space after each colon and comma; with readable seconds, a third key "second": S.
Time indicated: {"hour": 7, "minute": 5}
